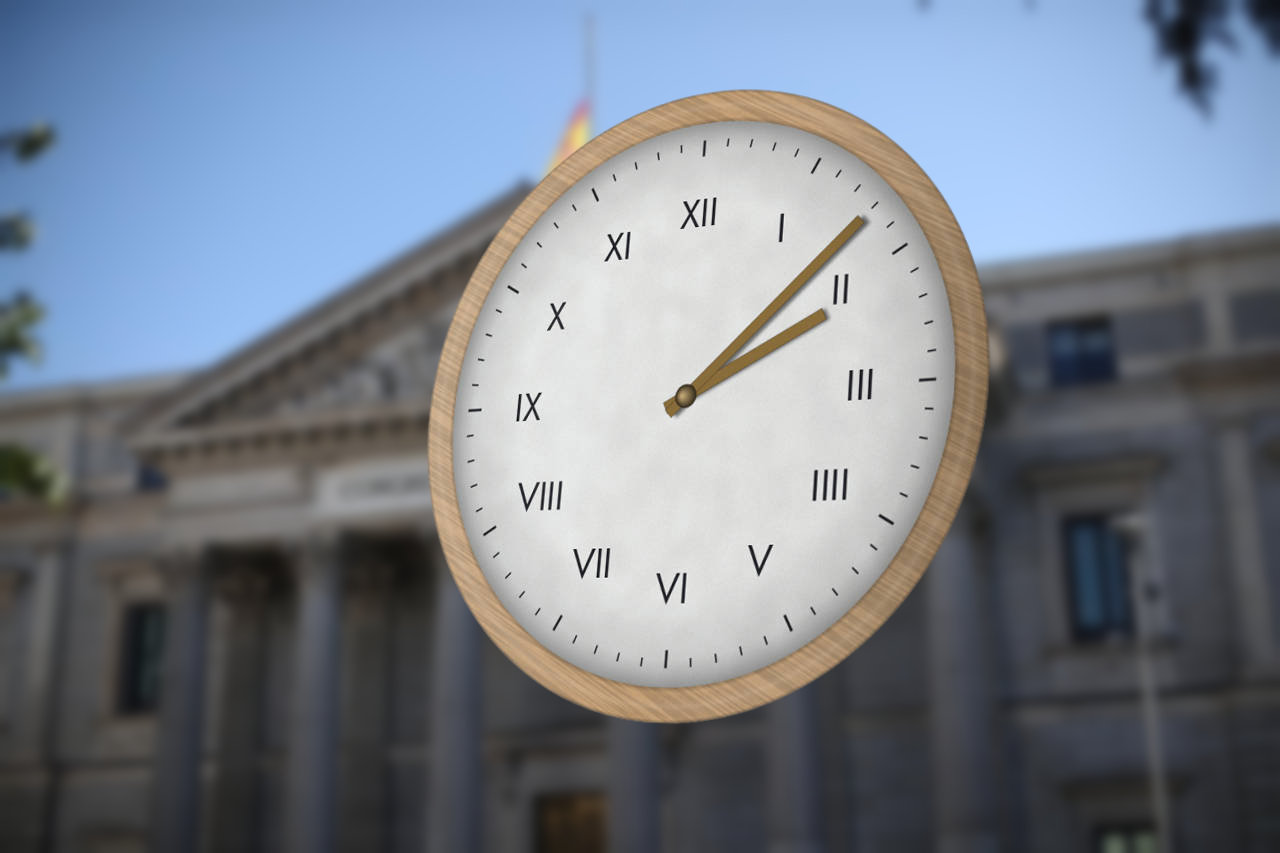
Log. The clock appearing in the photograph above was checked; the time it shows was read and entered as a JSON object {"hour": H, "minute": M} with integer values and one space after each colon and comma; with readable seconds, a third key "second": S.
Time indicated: {"hour": 2, "minute": 8}
